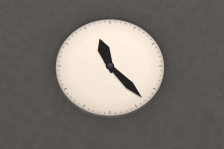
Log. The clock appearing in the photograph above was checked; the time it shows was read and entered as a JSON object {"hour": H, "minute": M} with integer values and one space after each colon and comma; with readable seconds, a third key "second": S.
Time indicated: {"hour": 11, "minute": 23}
